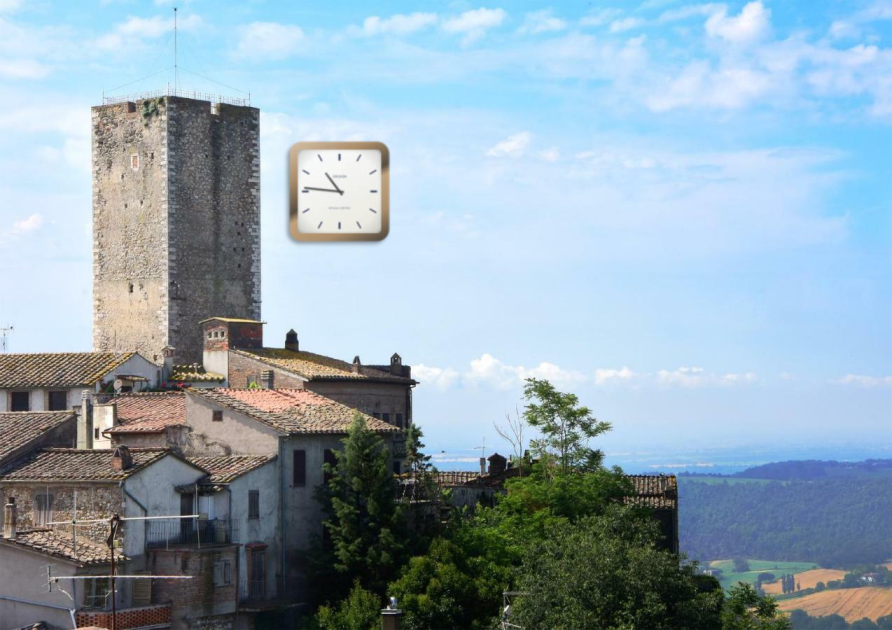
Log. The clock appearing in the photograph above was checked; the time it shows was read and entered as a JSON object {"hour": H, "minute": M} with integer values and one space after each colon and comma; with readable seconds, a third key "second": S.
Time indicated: {"hour": 10, "minute": 46}
